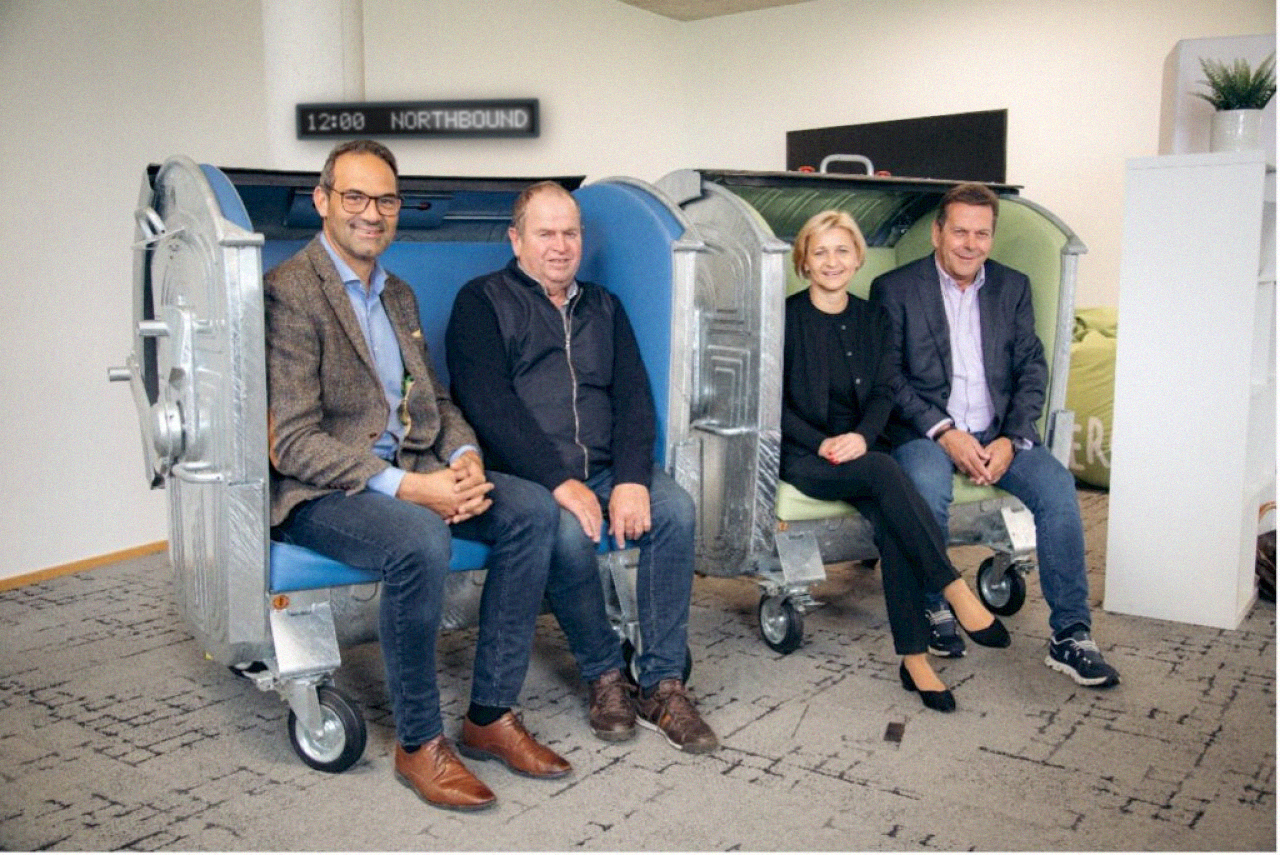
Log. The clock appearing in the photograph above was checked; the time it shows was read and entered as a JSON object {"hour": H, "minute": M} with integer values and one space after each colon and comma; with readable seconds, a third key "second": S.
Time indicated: {"hour": 12, "minute": 0}
